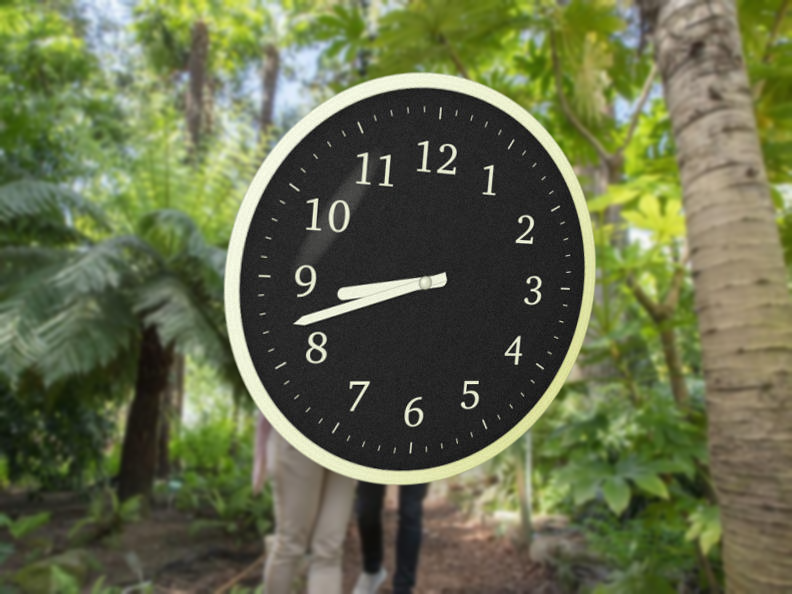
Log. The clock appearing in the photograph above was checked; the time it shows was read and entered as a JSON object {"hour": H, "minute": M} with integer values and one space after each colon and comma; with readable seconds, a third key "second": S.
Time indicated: {"hour": 8, "minute": 42}
